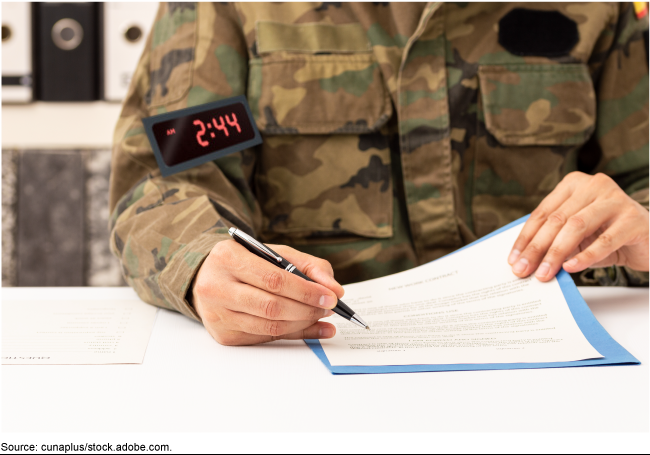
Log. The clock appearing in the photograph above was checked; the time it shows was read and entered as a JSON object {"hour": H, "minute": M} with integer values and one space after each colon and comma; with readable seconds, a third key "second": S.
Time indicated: {"hour": 2, "minute": 44}
